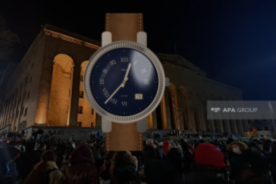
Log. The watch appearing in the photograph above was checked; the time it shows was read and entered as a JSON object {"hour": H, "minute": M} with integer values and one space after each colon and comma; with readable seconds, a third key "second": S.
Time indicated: {"hour": 12, "minute": 37}
